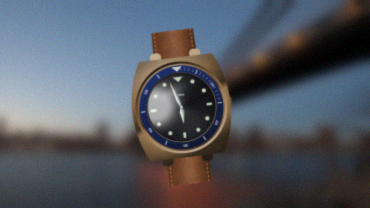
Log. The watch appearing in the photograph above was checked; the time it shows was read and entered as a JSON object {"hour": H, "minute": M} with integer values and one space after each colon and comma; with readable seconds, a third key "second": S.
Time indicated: {"hour": 5, "minute": 57}
